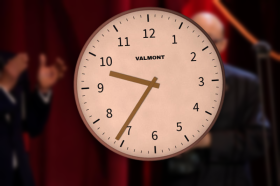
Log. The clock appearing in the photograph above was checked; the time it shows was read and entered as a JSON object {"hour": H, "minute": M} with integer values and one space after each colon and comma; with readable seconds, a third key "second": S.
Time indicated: {"hour": 9, "minute": 36}
